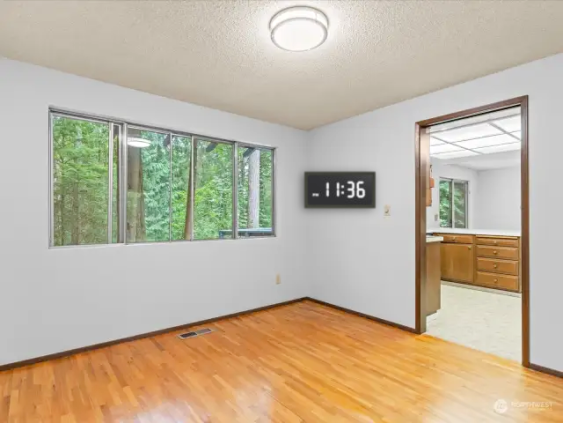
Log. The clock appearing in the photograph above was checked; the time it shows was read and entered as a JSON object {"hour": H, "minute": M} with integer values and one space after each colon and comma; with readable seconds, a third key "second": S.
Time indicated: {"hour": 11, "minute": 36}
